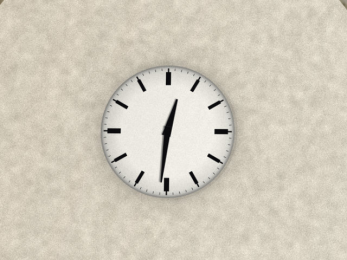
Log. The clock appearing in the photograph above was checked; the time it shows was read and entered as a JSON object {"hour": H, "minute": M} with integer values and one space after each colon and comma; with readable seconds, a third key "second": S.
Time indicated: {"hour": 12, "minute": 31}
